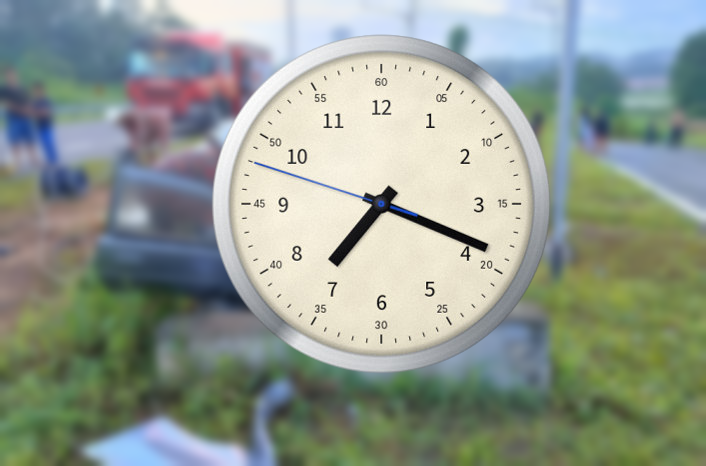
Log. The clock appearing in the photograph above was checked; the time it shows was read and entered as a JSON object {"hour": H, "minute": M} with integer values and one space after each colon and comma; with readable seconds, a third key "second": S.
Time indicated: {"hour": 7, "minute": 18, "second": 48}
